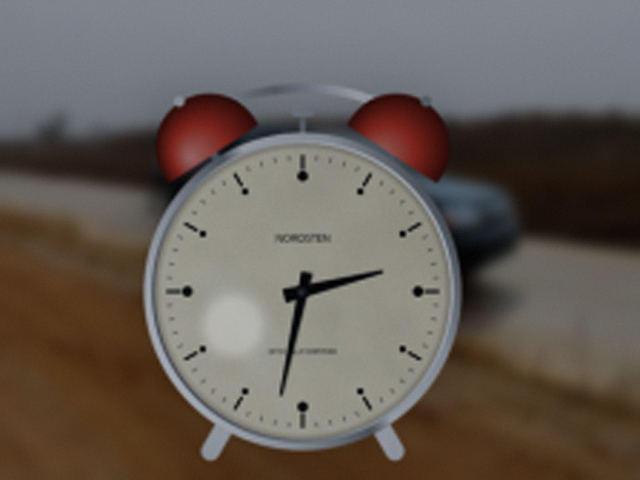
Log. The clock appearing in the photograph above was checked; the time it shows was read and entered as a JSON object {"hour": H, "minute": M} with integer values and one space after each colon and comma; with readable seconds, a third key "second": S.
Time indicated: {"hour": 2, "minute": 32}
